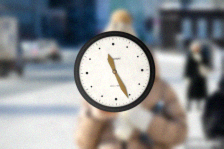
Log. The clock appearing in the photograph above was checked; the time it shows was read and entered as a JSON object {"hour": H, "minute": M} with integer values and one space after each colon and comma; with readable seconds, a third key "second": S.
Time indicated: {"hour": 11, "minute": 26}
